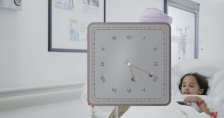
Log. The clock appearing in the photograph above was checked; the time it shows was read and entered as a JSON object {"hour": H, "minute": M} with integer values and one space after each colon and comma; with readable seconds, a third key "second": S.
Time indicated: {"hour": 5, "minute": 19}
